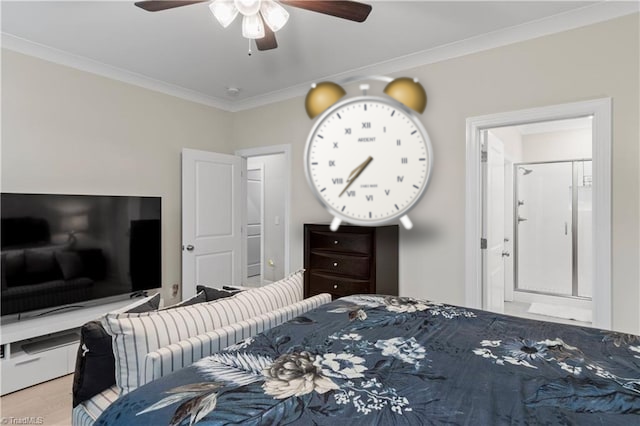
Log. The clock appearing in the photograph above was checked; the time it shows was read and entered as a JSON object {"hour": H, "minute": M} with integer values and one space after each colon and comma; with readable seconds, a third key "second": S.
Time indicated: {"hour": 7, "minute": 37}
